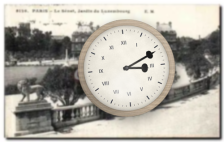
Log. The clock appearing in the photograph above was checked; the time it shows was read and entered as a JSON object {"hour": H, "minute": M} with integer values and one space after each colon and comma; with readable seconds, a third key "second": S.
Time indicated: {"hour": 3, "minute": 11}
